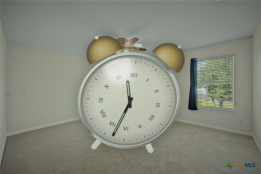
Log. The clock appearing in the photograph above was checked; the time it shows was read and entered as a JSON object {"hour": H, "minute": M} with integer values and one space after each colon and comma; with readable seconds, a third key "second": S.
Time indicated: {"hour": 11, "minute": 33}
